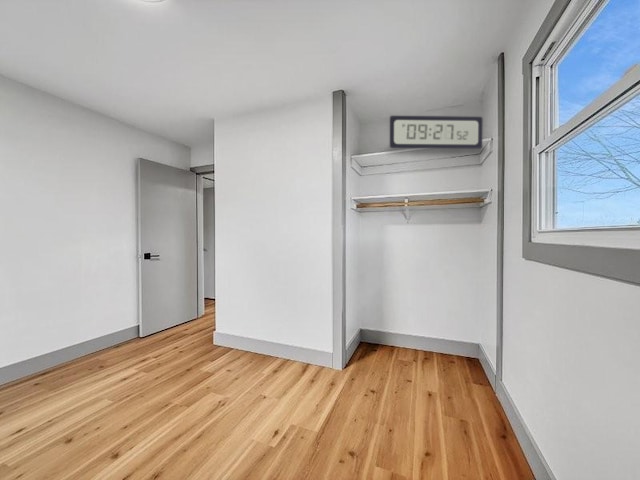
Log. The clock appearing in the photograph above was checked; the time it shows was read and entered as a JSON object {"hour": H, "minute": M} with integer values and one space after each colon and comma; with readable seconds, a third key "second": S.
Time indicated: {"hour": 9, "minute": 27}
